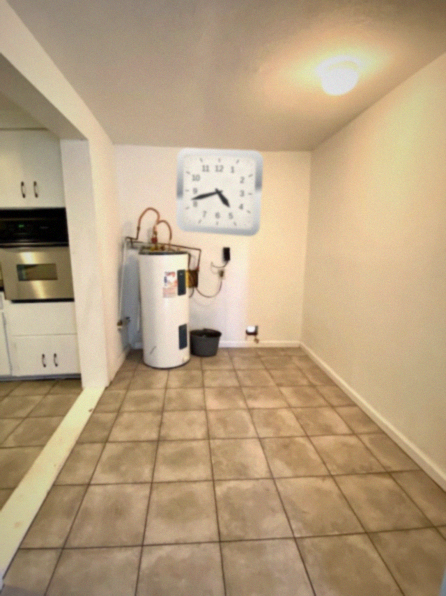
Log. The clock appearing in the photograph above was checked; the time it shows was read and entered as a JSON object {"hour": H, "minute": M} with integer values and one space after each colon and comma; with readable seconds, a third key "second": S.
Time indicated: {"hour": 4, "minute": 42}
